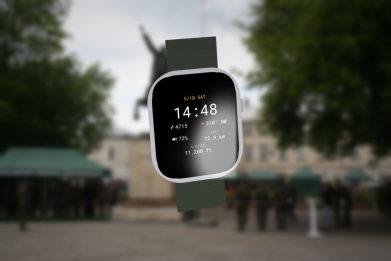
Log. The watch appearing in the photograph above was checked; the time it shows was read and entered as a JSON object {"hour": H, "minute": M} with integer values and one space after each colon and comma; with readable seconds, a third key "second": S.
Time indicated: {"hour": 14, "minute": 48}
